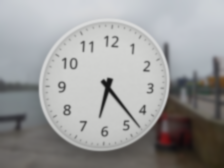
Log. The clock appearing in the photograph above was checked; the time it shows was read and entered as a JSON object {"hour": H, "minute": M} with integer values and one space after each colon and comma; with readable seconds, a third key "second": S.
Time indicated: {"hour": 6, "minute": 23}
